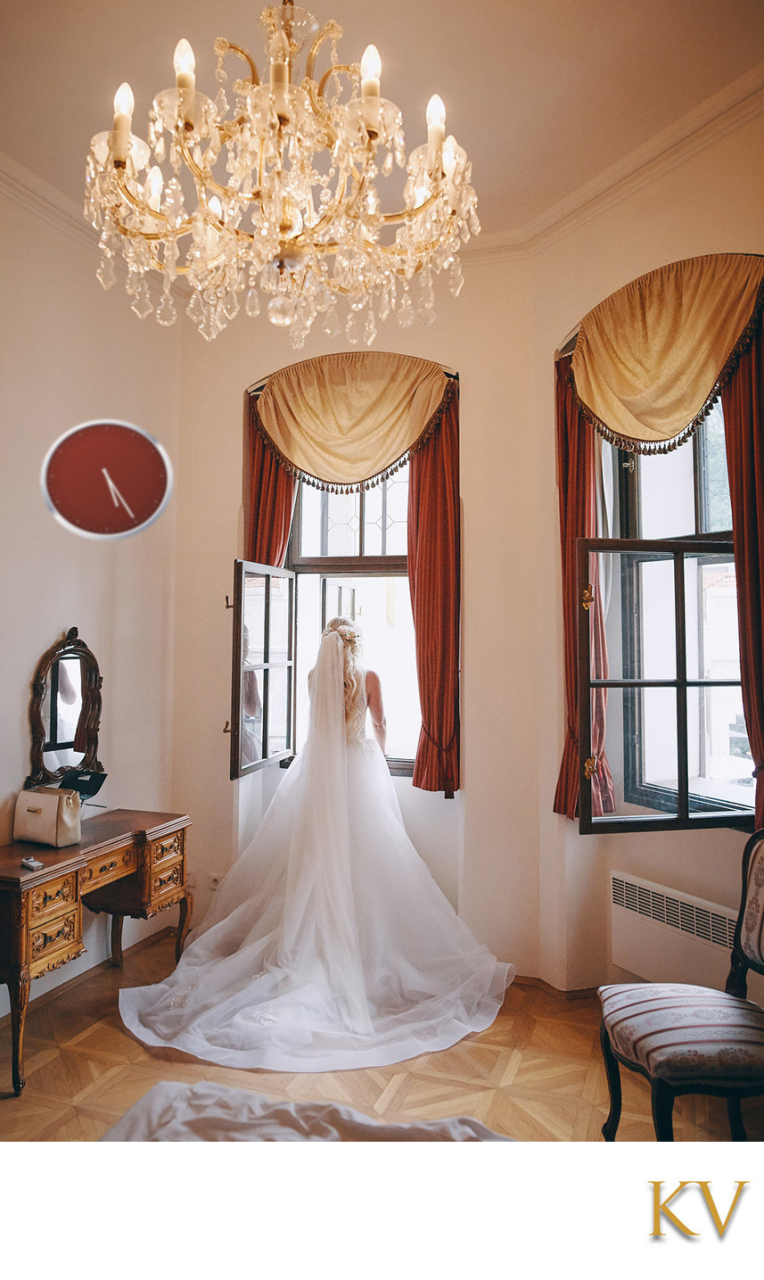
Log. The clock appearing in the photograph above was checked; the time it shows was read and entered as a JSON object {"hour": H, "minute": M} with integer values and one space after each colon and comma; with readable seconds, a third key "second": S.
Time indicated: {"hour": 5, "minute": 25}
